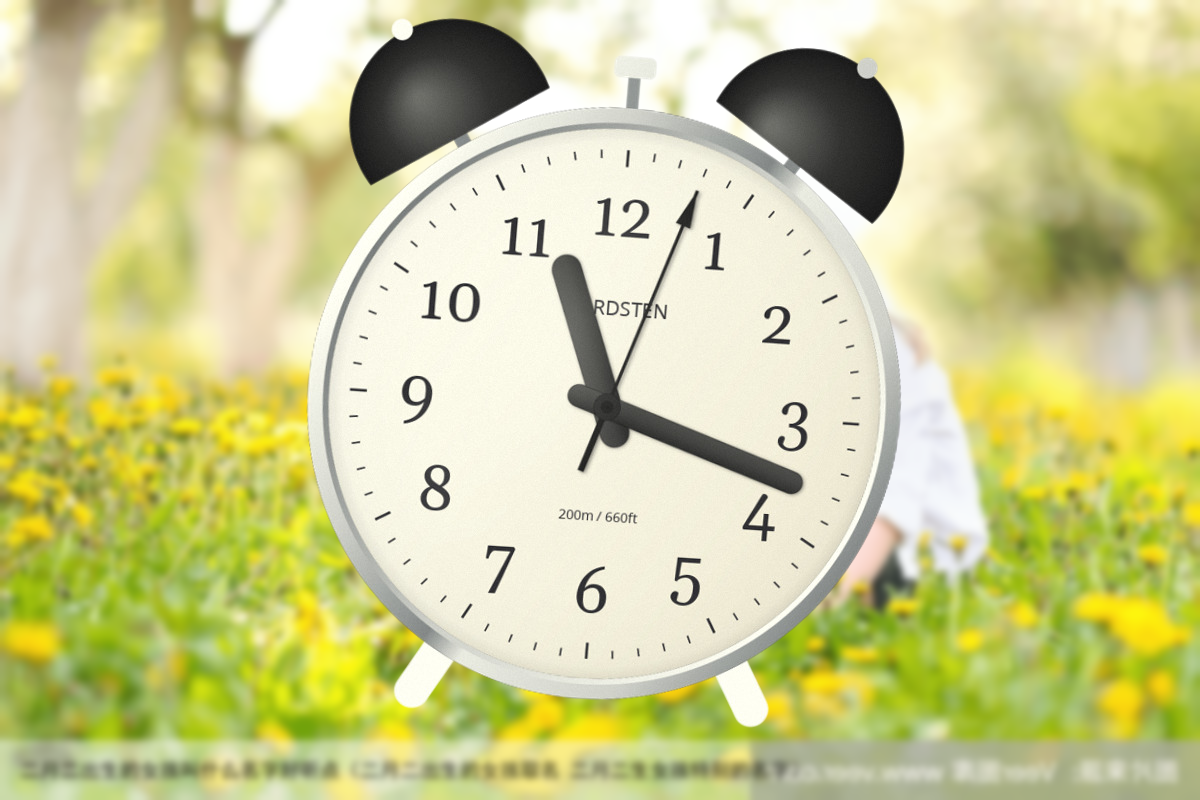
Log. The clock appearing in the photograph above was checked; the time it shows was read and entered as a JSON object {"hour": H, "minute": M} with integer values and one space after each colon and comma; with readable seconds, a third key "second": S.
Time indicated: {"hour": 11, "minute": 18, "second": 3}
